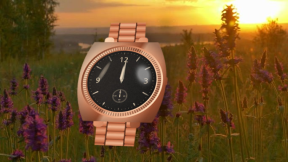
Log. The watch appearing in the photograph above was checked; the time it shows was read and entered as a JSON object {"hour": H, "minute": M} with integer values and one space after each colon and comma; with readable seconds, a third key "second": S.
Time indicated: {"hour": 12, "minute": 1}
